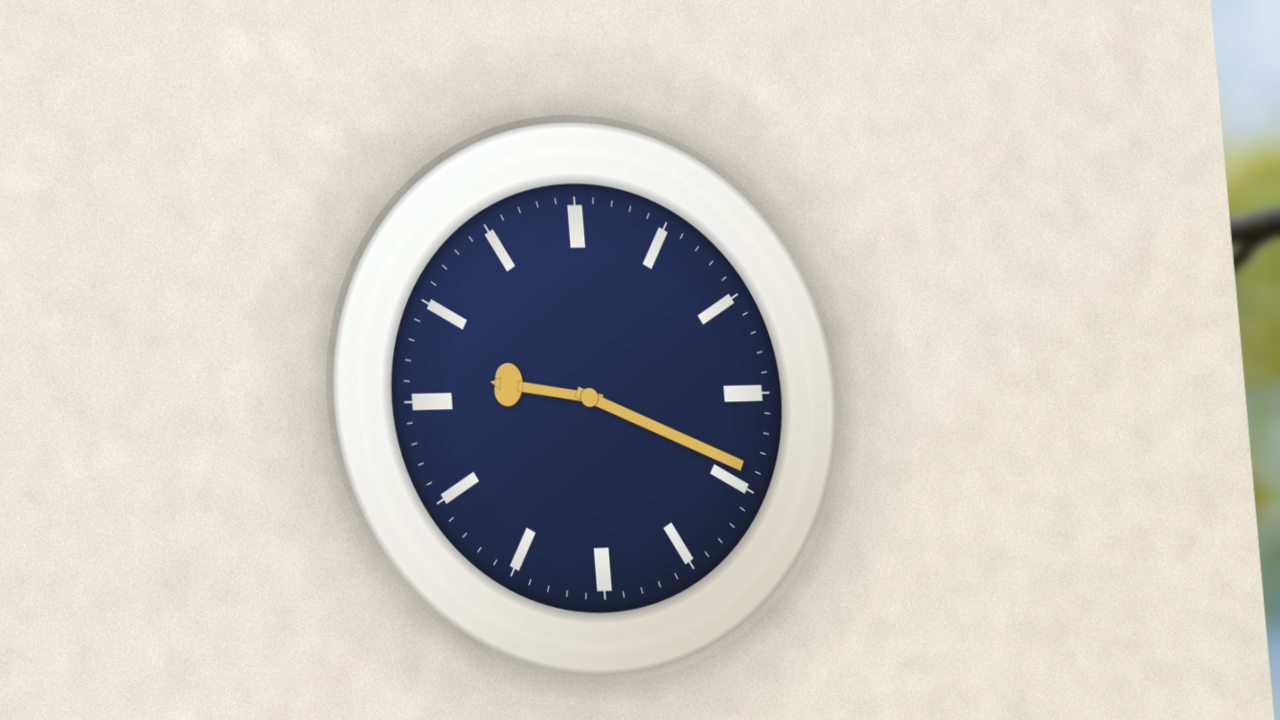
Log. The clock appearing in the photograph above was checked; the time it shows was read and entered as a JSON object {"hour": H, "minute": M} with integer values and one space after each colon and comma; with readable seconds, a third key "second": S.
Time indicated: {"hour": 9, "minute": 19}
